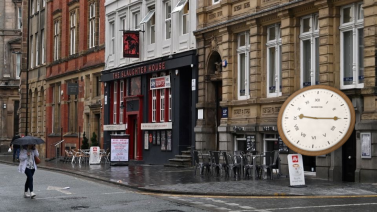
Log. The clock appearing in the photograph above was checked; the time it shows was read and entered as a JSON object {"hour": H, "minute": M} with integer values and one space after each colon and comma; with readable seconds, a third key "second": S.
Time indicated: {"hour": 9, "minute": 15}
